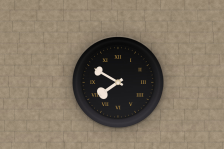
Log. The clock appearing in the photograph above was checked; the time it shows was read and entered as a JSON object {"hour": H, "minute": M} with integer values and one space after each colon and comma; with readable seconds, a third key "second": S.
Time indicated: {"hour": 7, "minute": 50}
